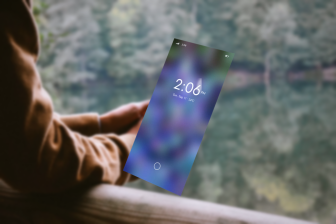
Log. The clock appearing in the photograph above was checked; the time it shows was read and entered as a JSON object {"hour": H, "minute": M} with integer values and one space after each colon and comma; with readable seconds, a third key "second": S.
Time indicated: {"hour": 2, "minute": 6}
